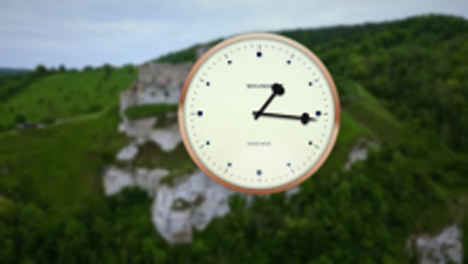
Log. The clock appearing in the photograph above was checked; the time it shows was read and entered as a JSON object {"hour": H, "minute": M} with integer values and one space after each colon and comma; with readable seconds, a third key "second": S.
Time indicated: {"hour": 1, "minute": 16}
